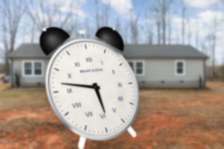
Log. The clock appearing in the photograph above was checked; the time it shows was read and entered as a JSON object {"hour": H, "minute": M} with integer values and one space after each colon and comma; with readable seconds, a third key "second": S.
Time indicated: {"hour": 5, "minute": 47}
